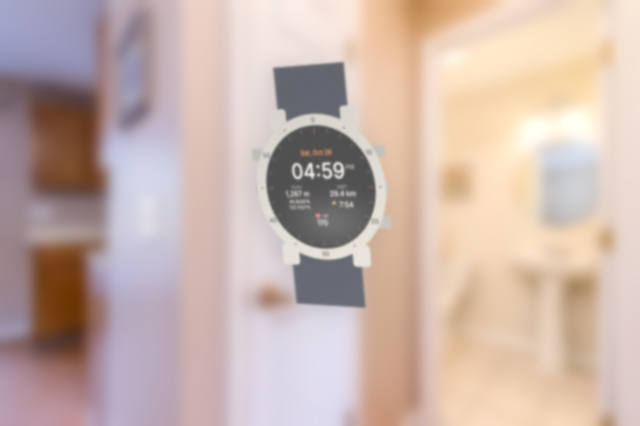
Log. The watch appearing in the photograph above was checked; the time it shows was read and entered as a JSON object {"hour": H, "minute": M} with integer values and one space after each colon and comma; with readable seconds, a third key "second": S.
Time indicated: {"hour": 4, "minute": 59}
